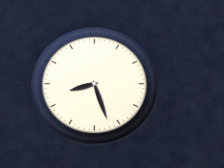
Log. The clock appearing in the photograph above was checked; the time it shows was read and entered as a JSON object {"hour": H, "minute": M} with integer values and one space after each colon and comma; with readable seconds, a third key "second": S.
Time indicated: {"hour": 8, "minute": 27}
